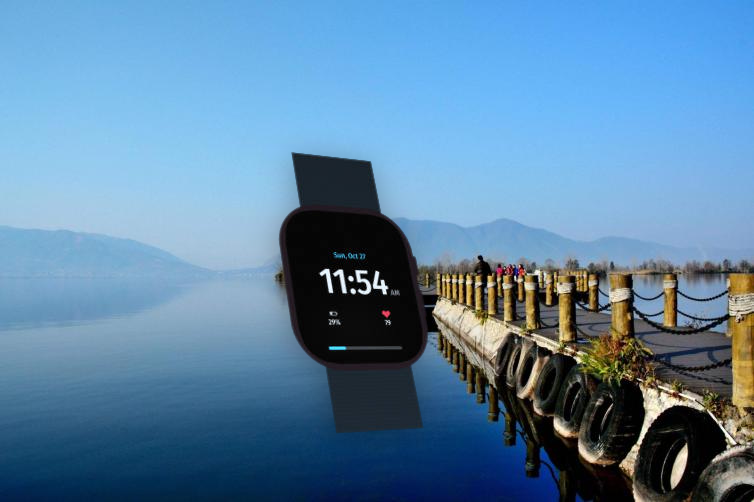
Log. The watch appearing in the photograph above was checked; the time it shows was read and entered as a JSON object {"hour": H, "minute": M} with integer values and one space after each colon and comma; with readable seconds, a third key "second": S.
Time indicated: {"hour": 11, "minute": 54}
